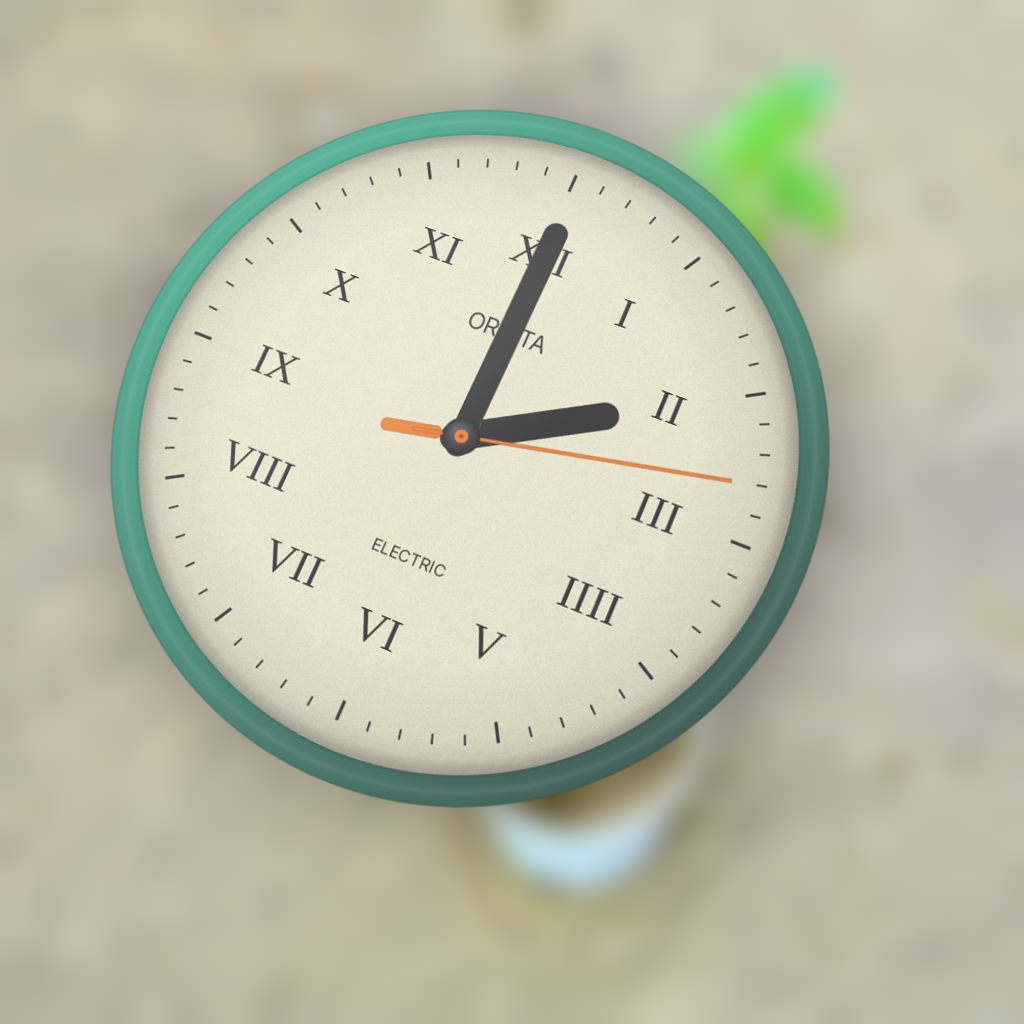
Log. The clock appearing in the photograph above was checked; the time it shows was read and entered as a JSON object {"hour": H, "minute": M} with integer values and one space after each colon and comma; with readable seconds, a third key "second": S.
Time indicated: {"hour": 2, "minute": 0, "second": 13}
